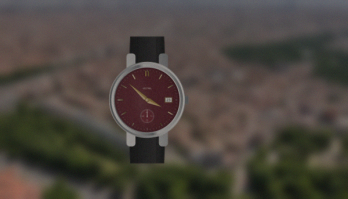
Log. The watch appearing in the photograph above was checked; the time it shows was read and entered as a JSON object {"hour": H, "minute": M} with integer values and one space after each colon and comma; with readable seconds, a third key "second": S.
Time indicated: {"hour": 3, "minute": 52}
